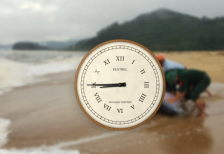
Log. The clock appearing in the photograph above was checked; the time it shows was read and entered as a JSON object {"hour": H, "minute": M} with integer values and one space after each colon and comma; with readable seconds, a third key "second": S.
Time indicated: {"hour": 8, "minute": 45}
